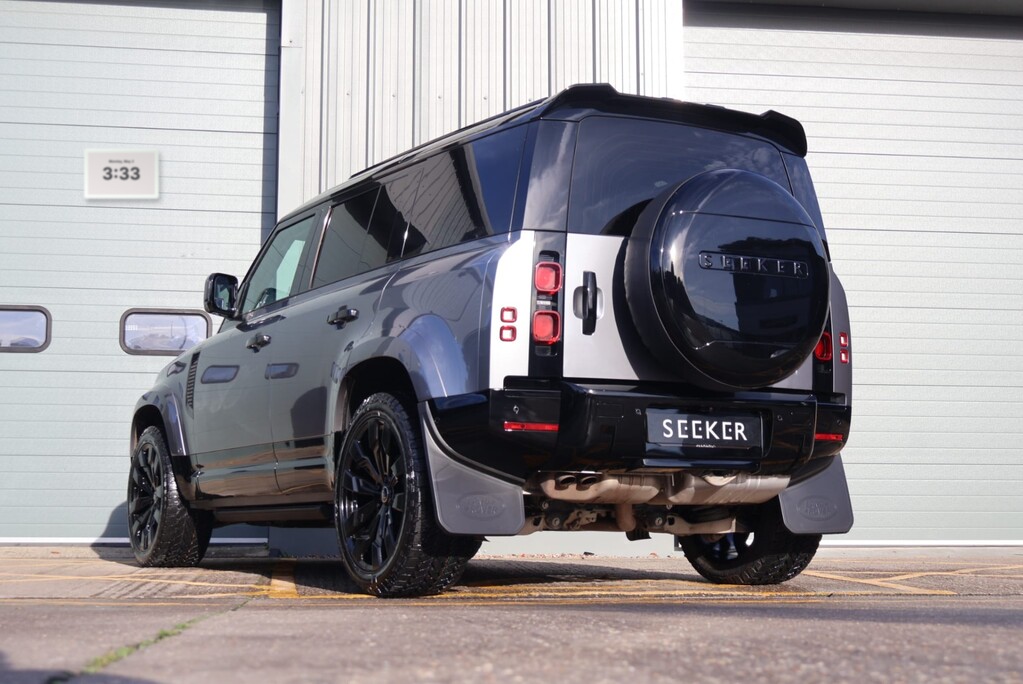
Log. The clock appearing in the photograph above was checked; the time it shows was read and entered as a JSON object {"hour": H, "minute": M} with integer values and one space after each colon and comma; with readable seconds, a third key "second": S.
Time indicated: {"hour": 3, "minute": 33}
